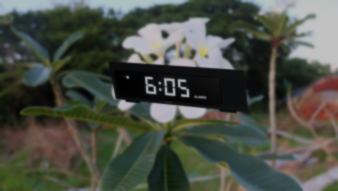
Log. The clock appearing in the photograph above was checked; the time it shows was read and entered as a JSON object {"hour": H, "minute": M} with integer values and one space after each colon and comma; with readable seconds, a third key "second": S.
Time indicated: {"hour": 6, "minute": 5}
